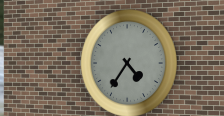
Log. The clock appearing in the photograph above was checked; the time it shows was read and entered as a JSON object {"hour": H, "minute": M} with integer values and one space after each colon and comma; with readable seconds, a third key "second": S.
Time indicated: {"hour": 4, "minute": 36}
